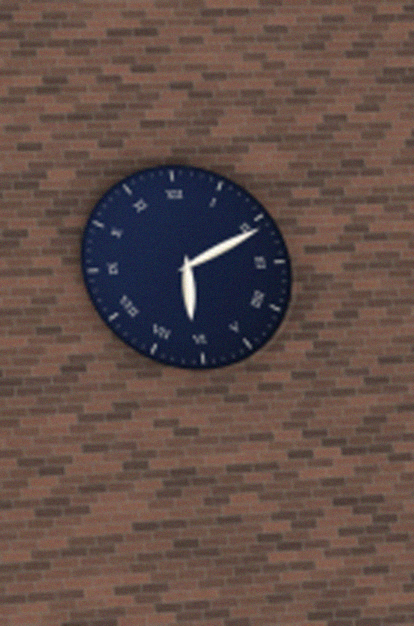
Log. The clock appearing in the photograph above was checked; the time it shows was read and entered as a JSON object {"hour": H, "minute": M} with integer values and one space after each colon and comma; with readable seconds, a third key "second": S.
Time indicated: {"hour": 6, "minute": 11}
